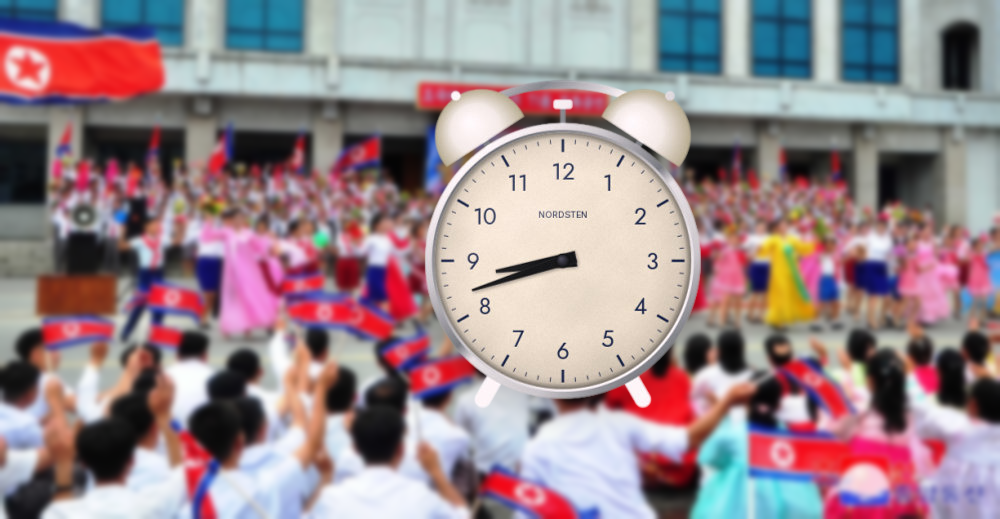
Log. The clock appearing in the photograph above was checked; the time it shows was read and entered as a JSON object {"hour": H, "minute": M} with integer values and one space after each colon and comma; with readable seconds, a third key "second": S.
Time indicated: {"hour": 8, "minute": 42}
